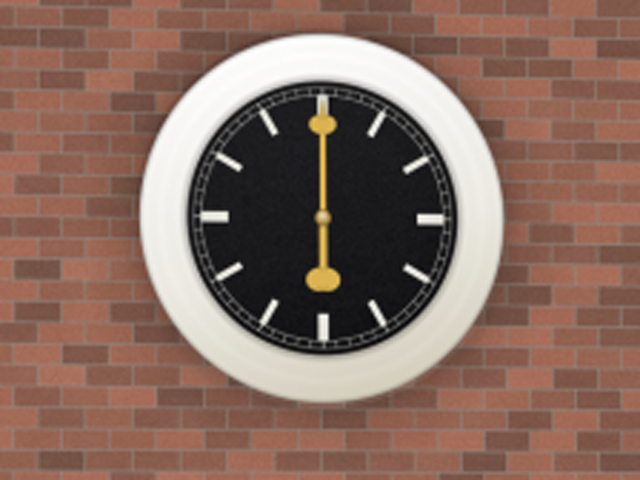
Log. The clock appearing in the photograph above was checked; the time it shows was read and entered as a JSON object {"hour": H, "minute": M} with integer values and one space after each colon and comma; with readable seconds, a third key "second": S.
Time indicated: {"hour": 6, "minute": 0}
